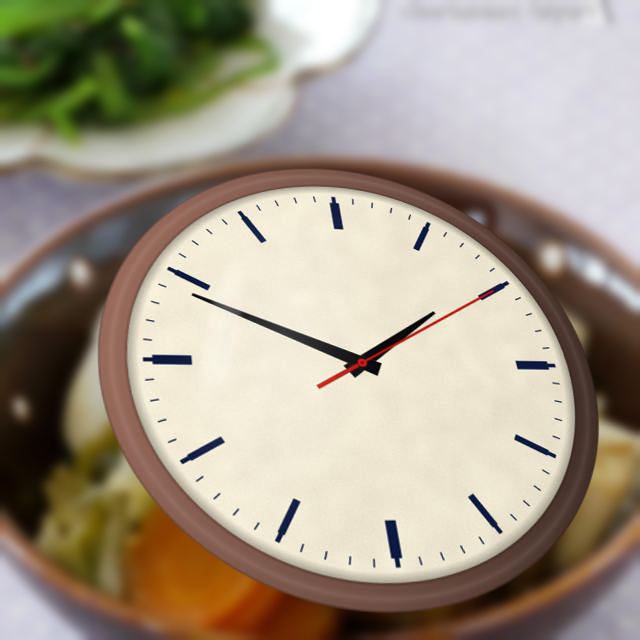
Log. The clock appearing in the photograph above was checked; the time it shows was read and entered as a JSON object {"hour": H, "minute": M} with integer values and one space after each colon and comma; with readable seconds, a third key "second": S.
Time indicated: {"hour": 1, "minute": 49, "second": 10}
